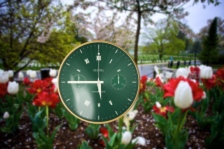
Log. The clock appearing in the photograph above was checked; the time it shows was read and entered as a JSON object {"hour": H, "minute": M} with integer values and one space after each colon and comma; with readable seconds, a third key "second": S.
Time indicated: {"hour": 5, "minute": 45}
